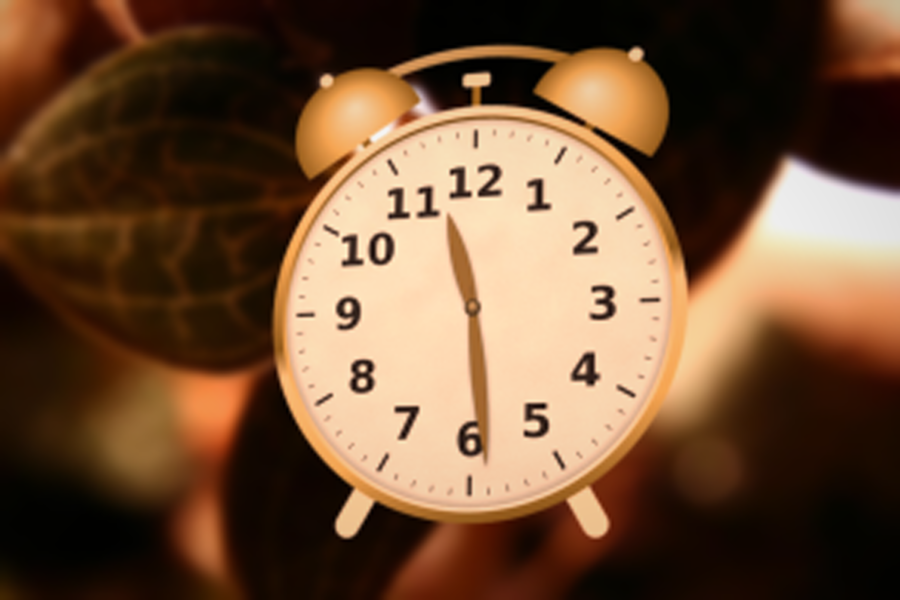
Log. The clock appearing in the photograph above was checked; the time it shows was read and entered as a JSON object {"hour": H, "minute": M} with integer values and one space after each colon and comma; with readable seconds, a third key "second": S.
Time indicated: {"hour": 11, "minute": 29}
